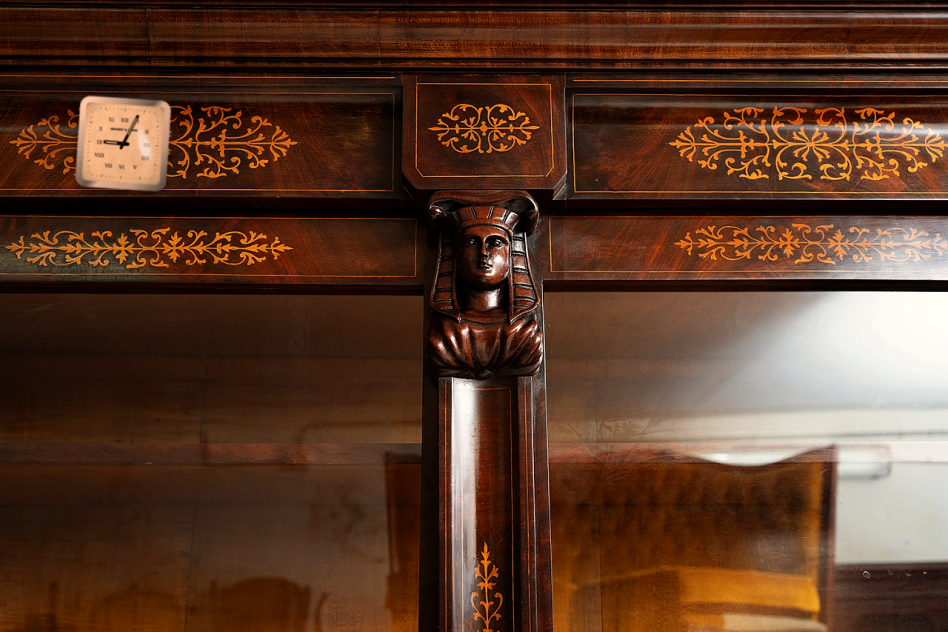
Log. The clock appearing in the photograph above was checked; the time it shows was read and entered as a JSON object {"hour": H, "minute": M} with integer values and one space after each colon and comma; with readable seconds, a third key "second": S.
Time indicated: {"hour": 9, "minute": 4}
